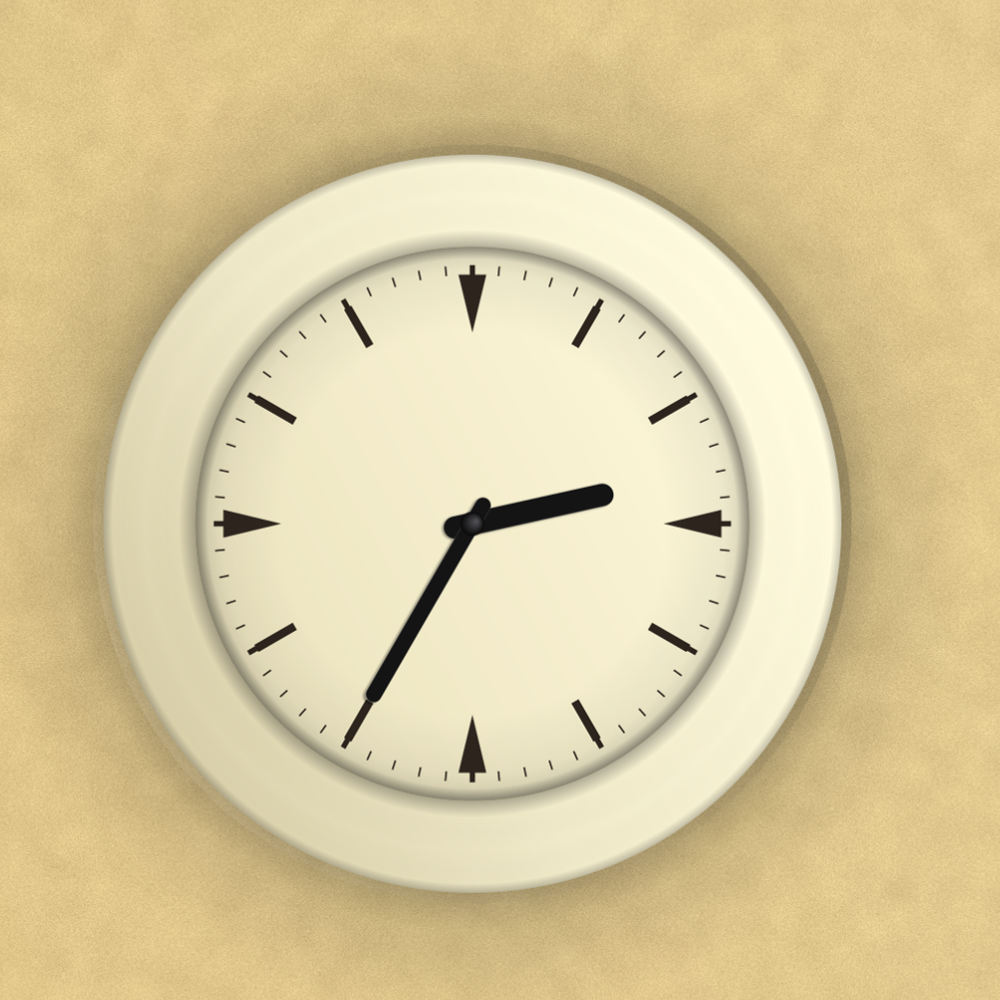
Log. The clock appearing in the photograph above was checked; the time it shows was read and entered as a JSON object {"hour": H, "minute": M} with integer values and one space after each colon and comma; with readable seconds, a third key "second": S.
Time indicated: {"hour": 2, "minute": 35}
